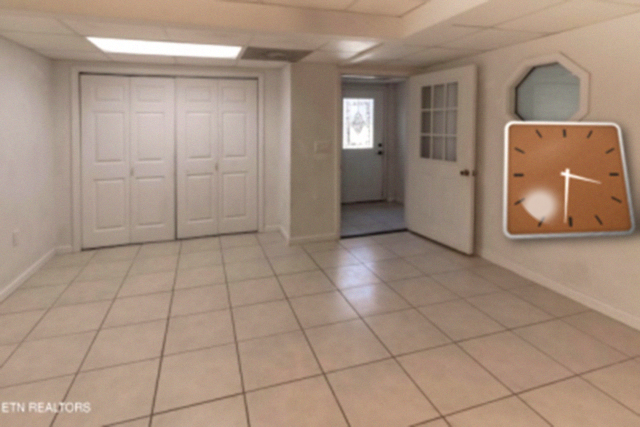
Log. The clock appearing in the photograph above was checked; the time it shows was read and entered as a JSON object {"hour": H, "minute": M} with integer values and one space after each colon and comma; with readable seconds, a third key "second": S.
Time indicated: {"hour": 3, "minute": 31}
